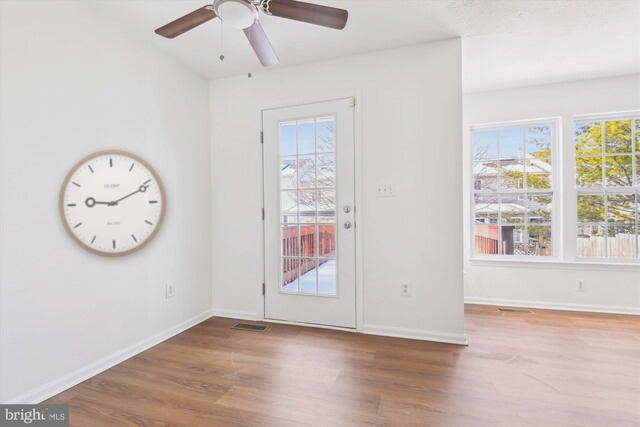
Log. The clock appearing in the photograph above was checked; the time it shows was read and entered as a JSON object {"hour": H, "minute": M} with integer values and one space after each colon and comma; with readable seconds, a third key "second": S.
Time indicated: {"hour": 9, "minute": 11}
